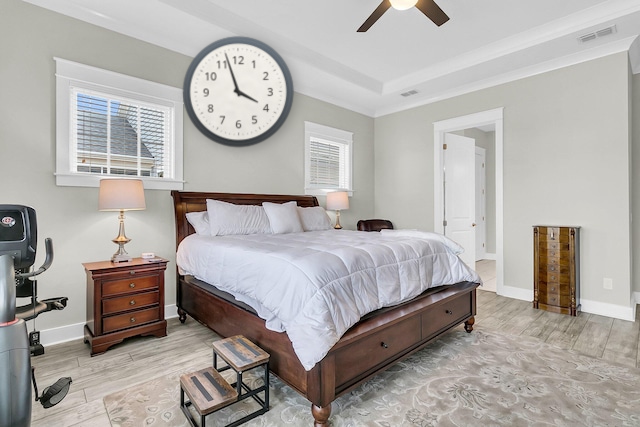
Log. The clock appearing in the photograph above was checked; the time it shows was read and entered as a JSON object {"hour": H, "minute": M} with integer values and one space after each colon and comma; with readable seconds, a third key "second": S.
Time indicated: {"hour": 3, "minute": 57}
